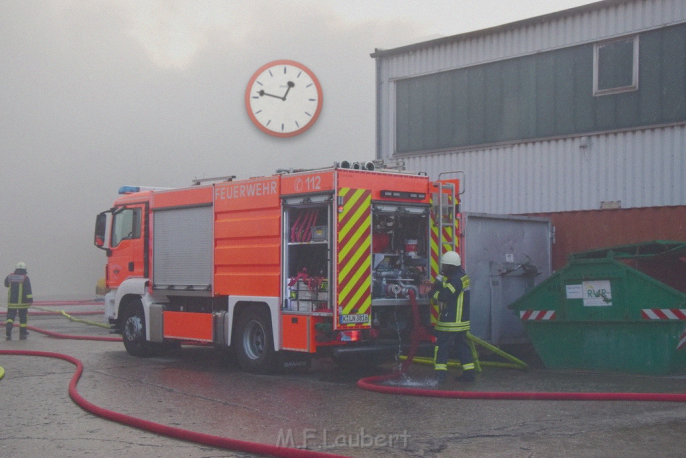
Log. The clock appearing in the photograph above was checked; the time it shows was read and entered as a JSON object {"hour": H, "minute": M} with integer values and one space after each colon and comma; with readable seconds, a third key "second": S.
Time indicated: {"hour": 12, "minute": 47}
